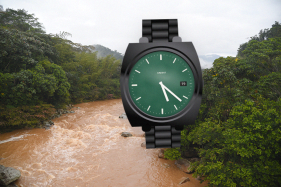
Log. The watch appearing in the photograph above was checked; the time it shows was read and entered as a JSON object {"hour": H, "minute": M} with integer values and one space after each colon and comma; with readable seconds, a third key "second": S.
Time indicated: {"hour": 5, "minute": 22}
